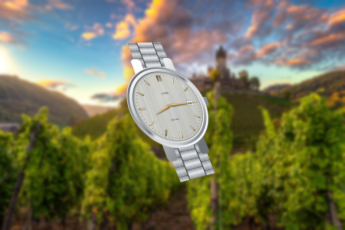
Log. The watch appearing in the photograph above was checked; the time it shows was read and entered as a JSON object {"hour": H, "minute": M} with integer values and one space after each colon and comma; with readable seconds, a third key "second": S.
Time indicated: {"hour": 8, "minute": 15}
